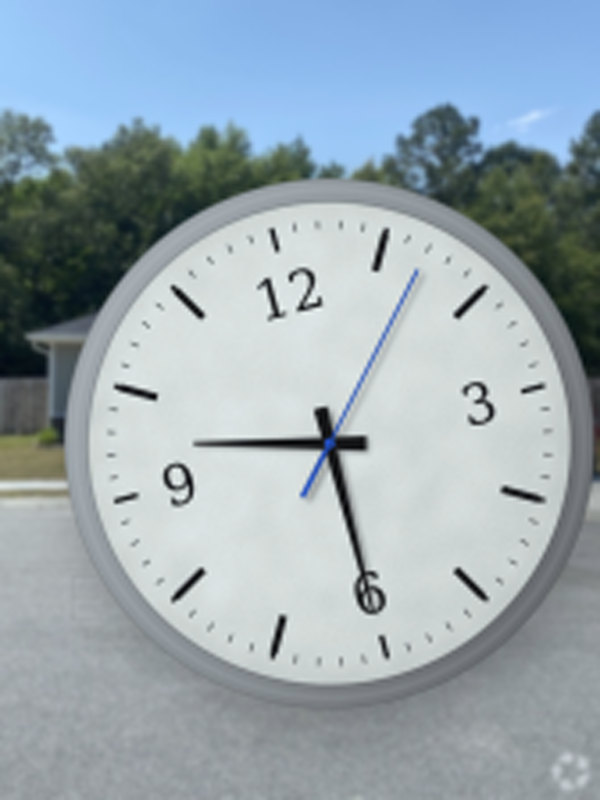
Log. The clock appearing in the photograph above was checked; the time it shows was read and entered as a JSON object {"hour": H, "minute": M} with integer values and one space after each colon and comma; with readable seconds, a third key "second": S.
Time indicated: {"hour": 9, "minute": 30, "second": 7}
